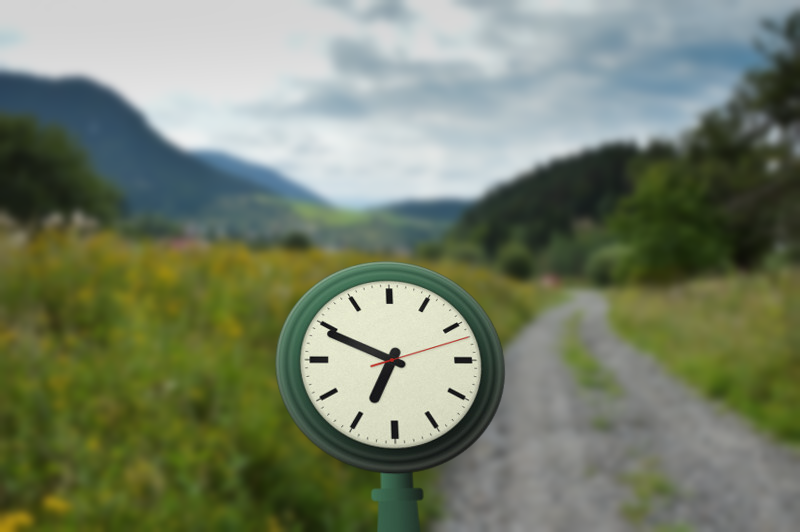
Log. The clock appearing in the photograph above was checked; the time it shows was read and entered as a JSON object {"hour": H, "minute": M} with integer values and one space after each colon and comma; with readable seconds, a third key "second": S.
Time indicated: {"hour": 6, "minute": 49, "second": 12}
